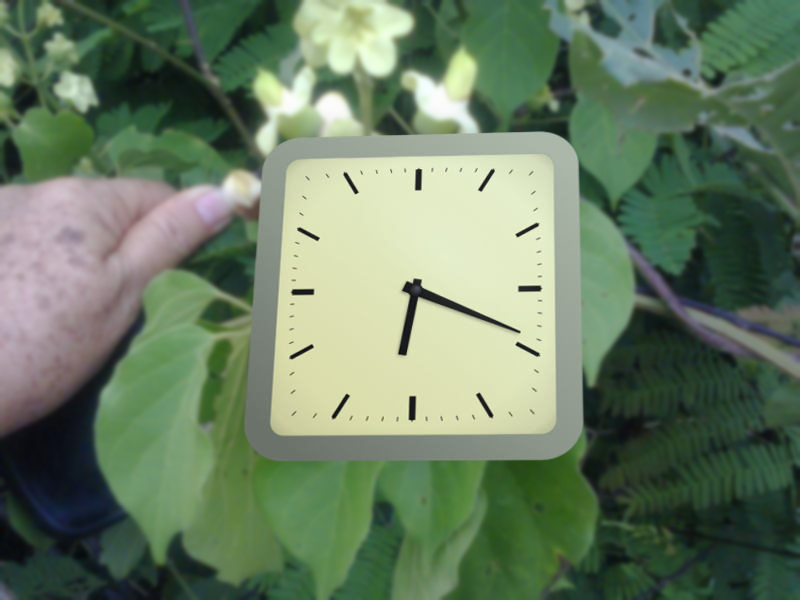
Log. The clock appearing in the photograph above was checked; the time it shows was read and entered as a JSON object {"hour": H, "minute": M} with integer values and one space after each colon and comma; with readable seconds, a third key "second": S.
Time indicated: {"hour": 6, "minute": 19}
